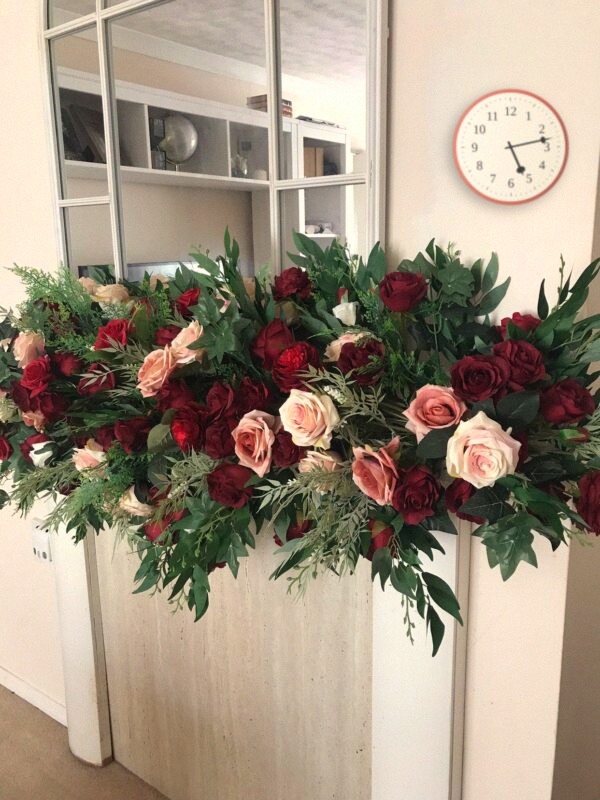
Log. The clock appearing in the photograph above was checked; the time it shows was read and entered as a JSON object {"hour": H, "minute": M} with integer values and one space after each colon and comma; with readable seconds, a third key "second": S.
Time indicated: {"hour": 5, "minute": 13}
